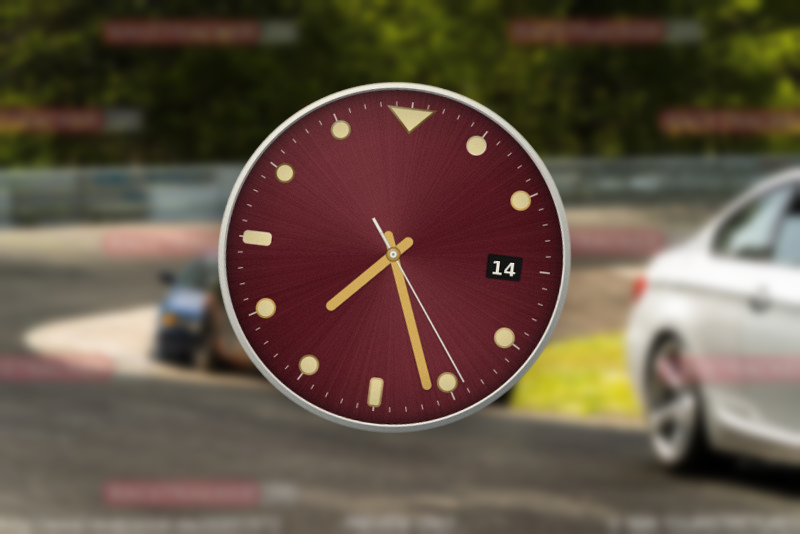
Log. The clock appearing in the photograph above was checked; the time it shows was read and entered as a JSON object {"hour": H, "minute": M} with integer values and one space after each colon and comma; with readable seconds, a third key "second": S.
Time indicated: {"hour": 7, "minute": 26, "second": 24}
